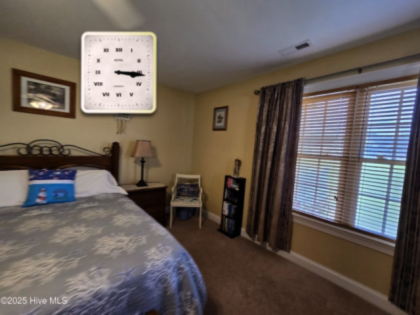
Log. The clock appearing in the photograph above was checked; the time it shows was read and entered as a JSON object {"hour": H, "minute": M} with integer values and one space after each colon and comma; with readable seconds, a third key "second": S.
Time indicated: {"hour": 3, "minute": 16}
